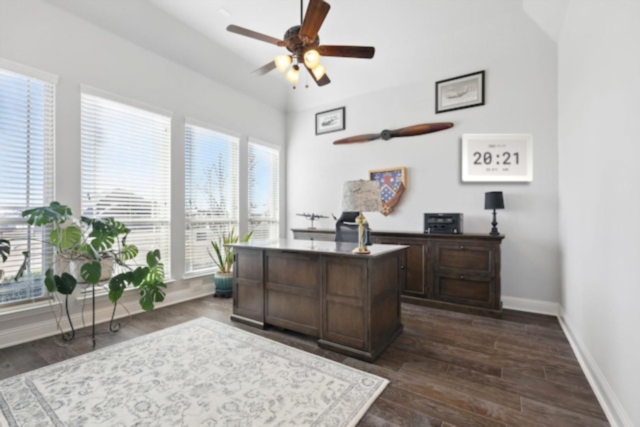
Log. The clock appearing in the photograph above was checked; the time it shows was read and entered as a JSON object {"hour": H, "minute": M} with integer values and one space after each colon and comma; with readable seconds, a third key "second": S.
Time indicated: {"hour": 20, "minute": 21}
